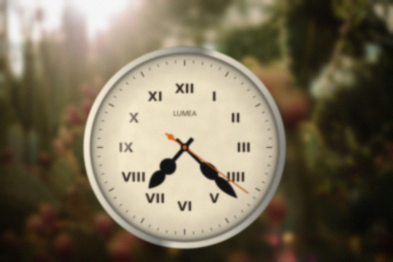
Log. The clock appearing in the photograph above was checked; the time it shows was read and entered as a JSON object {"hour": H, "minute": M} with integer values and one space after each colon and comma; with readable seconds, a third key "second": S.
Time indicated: {"hour": 7, "minute": 22, "second": 21}
